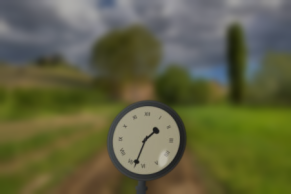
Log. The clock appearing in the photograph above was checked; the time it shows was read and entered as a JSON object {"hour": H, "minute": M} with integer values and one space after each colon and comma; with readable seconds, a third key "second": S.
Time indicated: {"hour": 1, "minute": 33}
